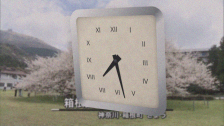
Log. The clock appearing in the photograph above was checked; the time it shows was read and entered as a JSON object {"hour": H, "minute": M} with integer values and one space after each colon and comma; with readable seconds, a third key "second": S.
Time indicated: {"hour": 7, "minute": 28}
